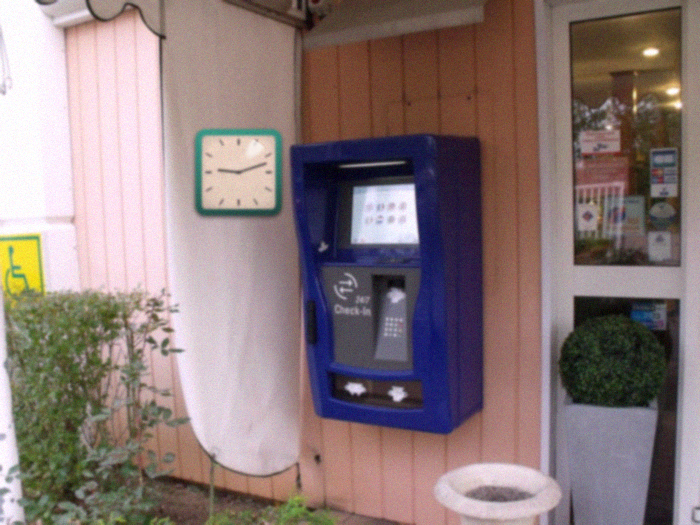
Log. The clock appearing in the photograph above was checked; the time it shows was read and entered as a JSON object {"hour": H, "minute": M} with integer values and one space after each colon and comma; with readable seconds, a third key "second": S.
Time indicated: {"hour": 9, "minute": 12}
